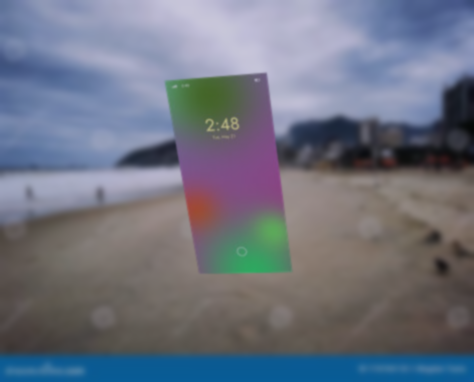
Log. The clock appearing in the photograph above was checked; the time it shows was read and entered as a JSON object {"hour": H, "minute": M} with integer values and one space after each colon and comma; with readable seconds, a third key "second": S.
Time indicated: {"hour": 2, "minute": 48}
